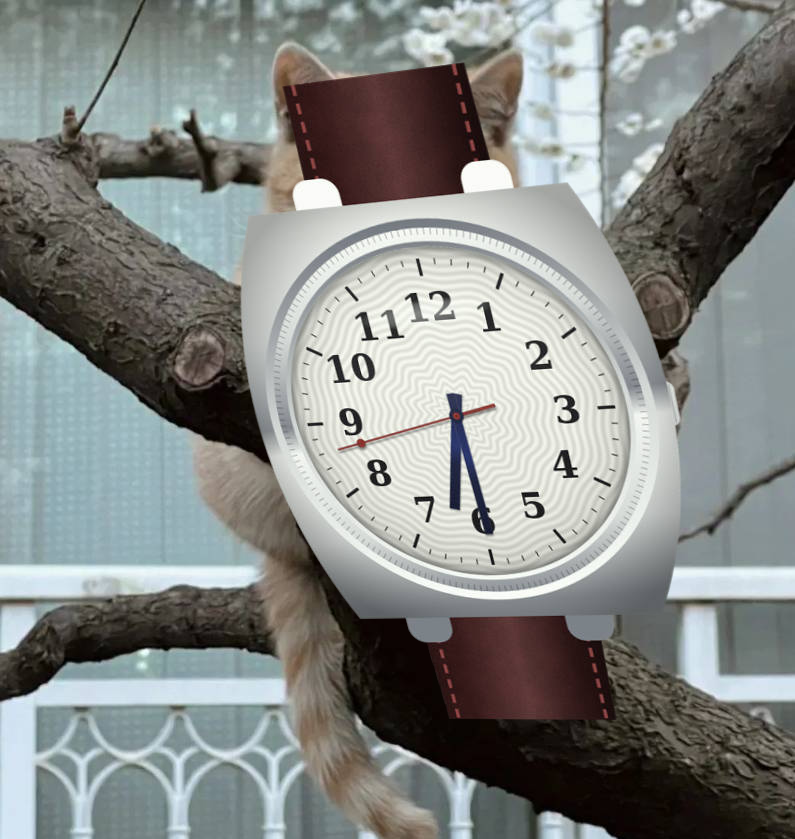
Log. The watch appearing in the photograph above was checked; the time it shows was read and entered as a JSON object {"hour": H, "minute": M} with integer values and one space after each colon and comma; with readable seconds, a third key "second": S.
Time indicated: {"hour": 6, "minute": 29, "second": 43}
